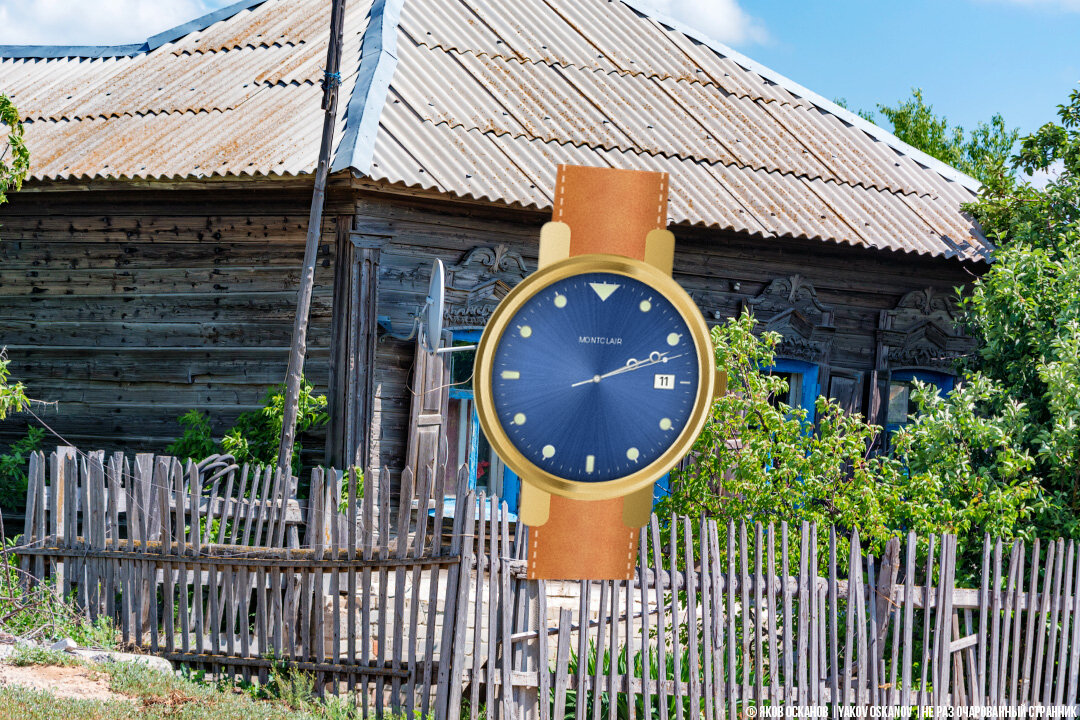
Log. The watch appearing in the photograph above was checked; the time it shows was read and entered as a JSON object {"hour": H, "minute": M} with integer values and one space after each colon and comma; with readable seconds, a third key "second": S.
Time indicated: {"hour": 2, "minute": 11, "second": 12}
